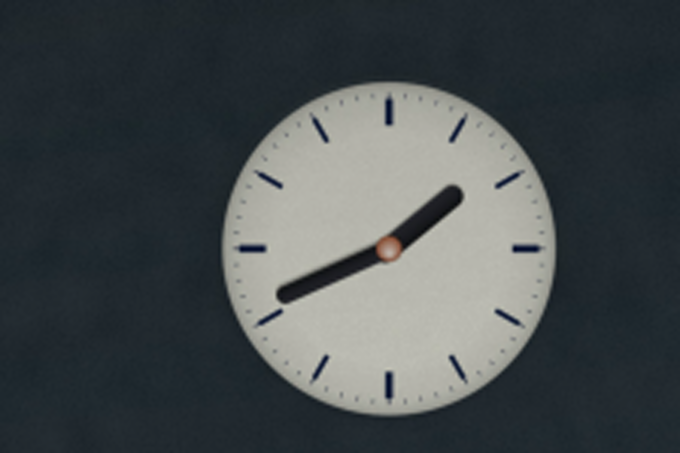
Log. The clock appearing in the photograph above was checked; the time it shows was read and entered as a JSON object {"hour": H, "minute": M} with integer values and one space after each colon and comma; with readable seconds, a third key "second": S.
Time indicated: {"hour": 1, "minute": 41}
